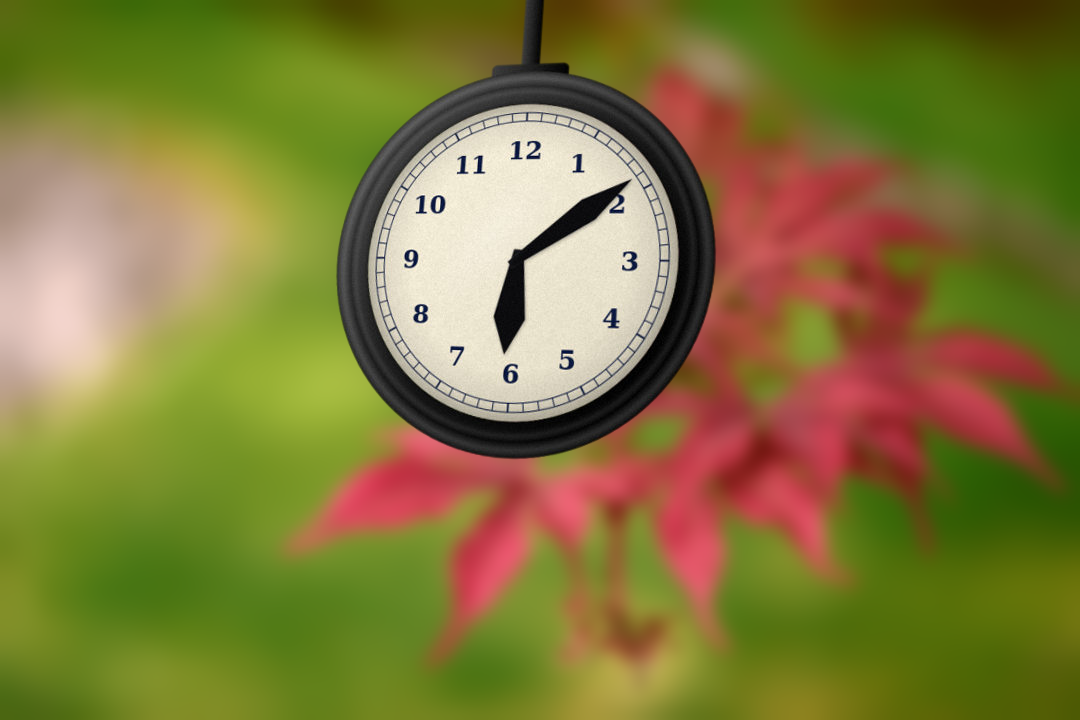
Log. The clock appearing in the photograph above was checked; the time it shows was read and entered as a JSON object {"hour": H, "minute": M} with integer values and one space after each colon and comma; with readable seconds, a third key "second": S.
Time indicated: {"hour": 6, "minute": 9}
